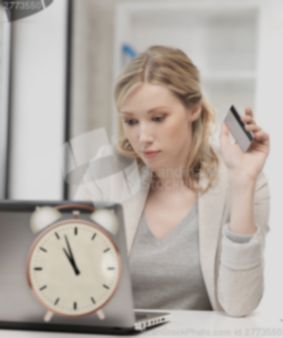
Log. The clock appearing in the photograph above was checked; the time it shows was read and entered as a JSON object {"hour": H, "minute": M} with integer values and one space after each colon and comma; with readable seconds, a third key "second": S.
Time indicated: {"hour": 10, "minute": 57}
